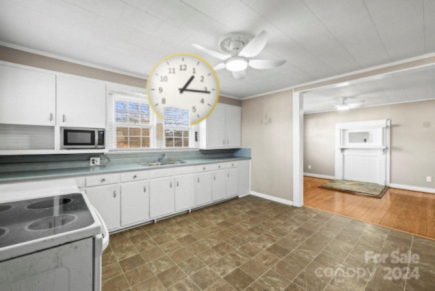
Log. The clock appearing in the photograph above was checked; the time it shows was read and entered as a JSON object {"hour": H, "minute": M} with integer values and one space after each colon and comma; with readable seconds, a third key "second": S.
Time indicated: {"hour": 1, "minute": 16}
